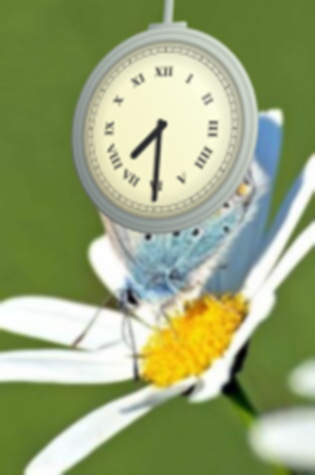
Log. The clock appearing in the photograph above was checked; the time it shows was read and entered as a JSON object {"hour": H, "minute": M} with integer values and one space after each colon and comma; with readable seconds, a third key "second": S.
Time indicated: {"hour": 7, "minute": 30}
